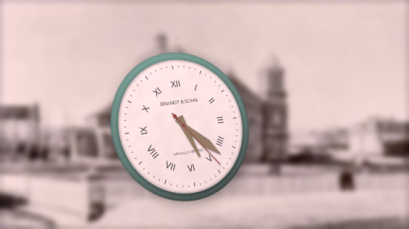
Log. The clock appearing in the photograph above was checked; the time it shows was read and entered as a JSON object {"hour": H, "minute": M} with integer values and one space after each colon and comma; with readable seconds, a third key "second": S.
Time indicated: {"hour": 5, "minute": 22, "second": 24}
